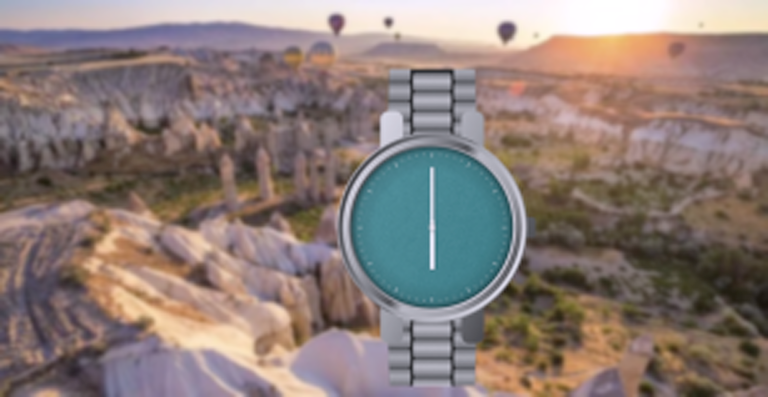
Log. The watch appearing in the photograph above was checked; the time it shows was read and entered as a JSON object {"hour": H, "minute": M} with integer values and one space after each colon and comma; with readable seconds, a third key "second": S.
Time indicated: {"hour": 6, "minute": 0}
